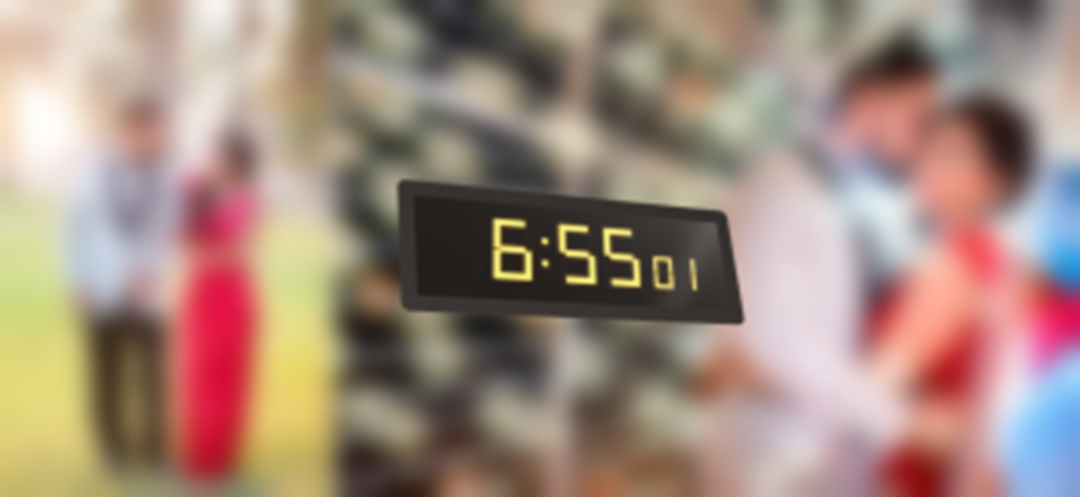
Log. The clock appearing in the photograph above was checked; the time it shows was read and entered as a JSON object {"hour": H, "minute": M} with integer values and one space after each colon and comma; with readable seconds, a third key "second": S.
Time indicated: {"hour": 6, "minute": 55, "second": 1}
